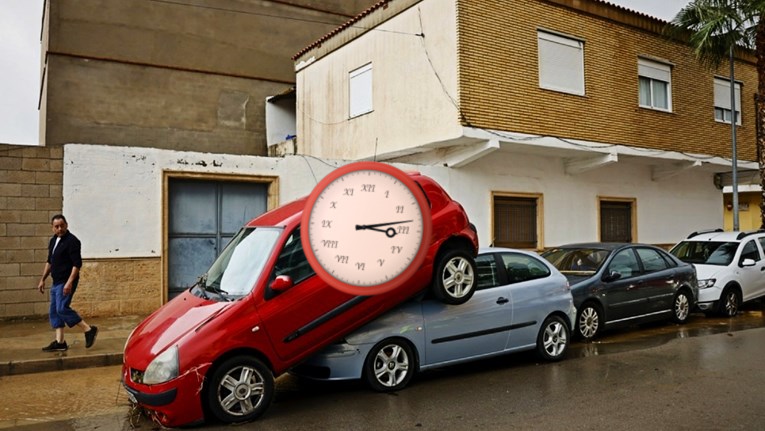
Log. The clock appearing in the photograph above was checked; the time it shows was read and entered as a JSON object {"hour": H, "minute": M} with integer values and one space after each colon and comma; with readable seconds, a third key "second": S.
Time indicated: {"hour": 3, "minute": 13}
